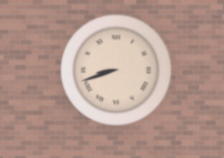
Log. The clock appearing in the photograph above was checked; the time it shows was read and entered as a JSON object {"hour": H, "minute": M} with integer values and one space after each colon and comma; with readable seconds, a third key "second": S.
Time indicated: {"hour": 8, "minute": 42}
